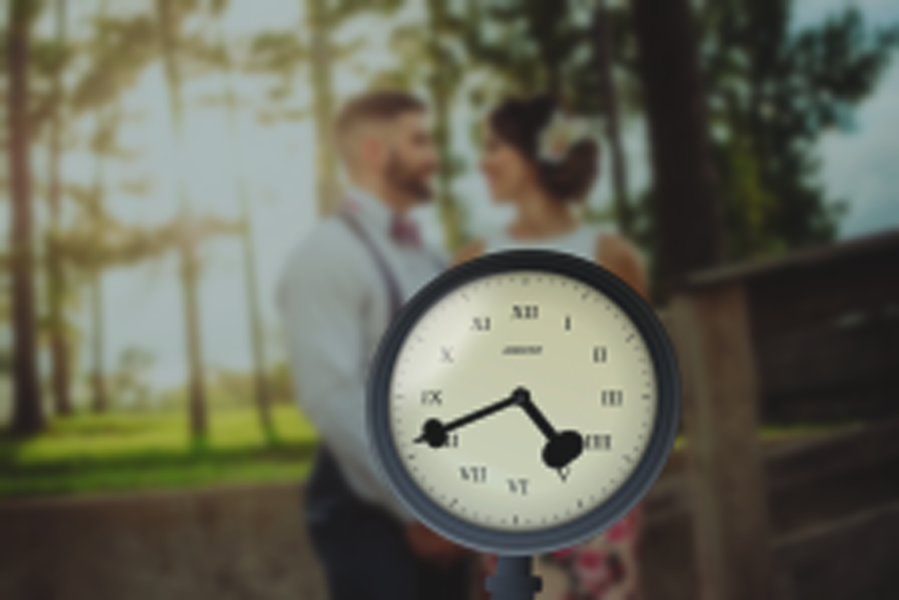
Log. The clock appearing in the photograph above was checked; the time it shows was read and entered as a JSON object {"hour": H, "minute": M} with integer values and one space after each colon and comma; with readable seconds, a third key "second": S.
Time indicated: {"hour": 4, "minute": 41}
